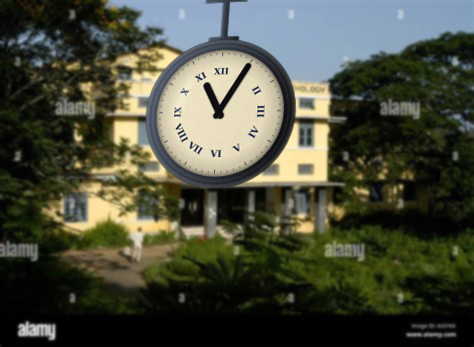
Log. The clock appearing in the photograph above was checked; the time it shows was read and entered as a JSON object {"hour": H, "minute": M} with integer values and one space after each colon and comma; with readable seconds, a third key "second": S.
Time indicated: {"hour": 11, "minute": 5}
